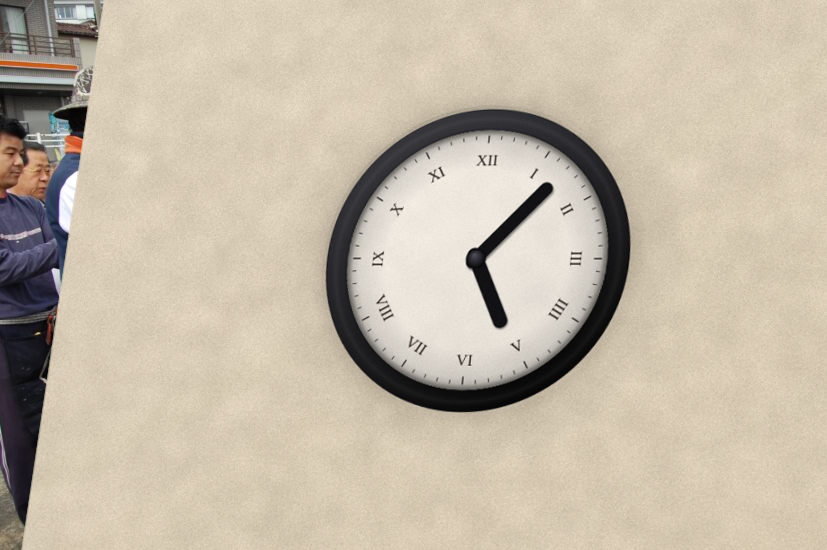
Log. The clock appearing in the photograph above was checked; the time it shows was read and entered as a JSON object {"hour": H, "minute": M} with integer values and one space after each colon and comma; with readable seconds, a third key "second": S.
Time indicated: {"hour": 5, "minute": 7}
